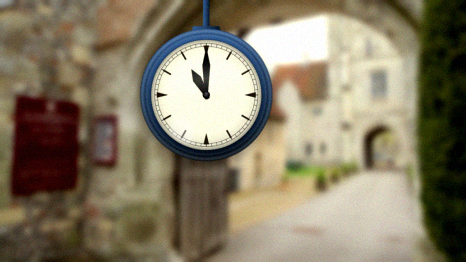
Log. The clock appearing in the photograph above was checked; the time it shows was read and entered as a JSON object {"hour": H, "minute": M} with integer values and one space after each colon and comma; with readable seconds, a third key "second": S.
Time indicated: {"hour": 11, "minute": 0}
